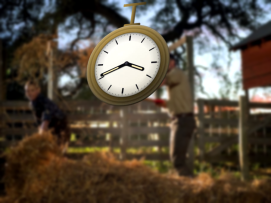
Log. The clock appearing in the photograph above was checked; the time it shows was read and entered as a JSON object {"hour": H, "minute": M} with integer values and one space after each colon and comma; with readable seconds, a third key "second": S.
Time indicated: {"hour": 3, "minute": 41}
